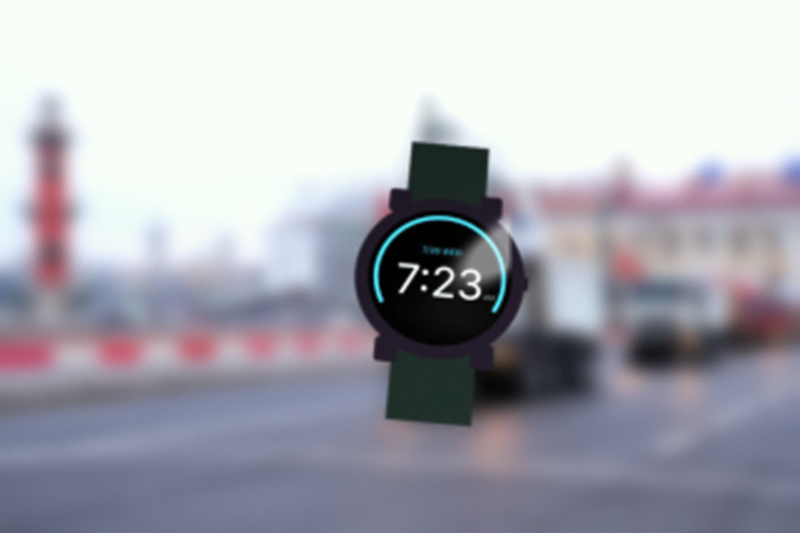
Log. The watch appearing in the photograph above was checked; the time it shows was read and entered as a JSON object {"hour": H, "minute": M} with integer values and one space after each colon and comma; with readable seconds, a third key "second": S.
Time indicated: {"hour": 7, "minute": 23}
